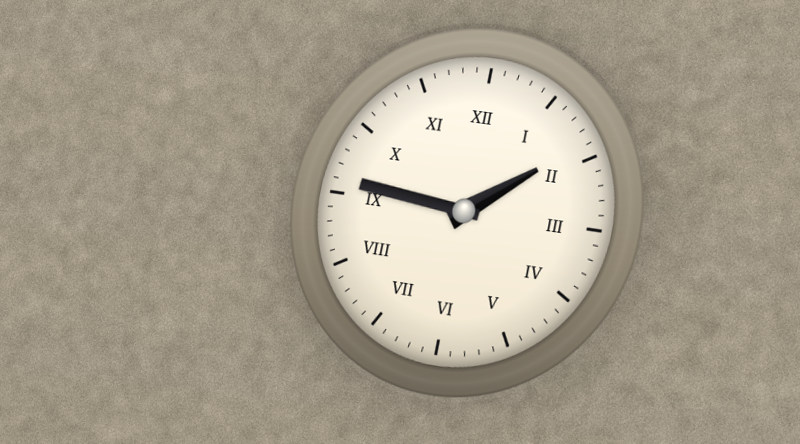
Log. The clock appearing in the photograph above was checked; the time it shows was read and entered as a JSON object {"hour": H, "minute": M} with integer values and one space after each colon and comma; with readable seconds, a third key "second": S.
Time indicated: {"hour": 1, "minute": 46}
